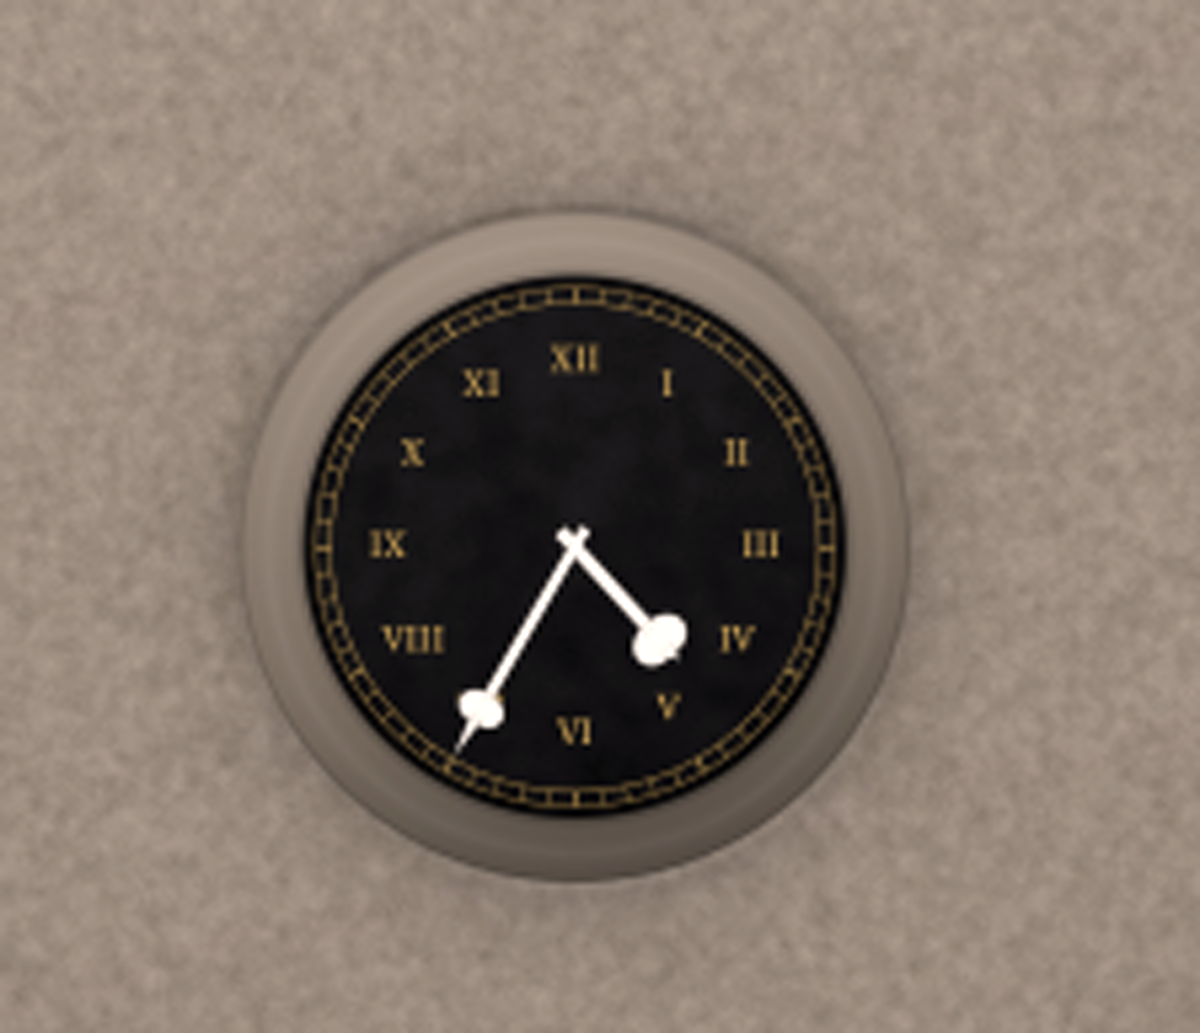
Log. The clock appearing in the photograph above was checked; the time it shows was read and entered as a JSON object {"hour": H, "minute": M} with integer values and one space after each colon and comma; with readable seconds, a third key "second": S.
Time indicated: {"hour": 4, "minute": 35}
